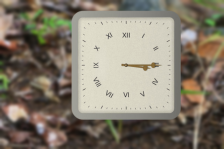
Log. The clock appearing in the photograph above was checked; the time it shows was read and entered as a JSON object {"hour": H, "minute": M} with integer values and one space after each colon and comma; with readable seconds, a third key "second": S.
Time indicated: {"hour": 3, "minute": 15}
